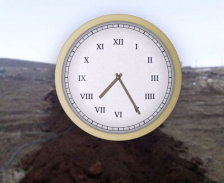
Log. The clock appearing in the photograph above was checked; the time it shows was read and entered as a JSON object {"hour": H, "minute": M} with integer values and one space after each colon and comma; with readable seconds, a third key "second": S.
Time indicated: {"hour": 7, "minute": 25}
